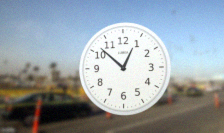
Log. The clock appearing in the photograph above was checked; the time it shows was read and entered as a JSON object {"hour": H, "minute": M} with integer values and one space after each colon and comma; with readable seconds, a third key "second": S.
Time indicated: {"hour": 12, "minute": 52}
